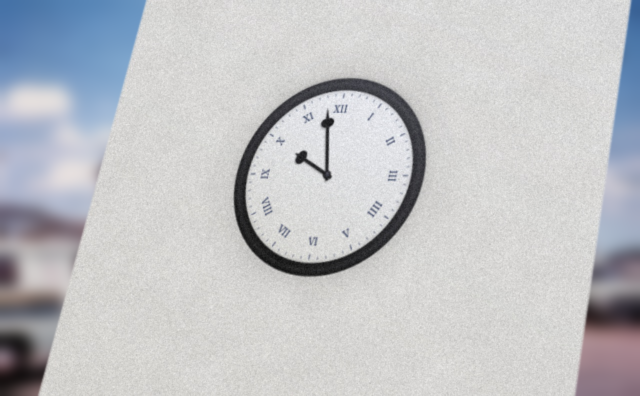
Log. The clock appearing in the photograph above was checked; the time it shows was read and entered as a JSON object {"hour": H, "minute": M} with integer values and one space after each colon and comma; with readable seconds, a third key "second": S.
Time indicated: {"hour": 9, "minute": 58}
